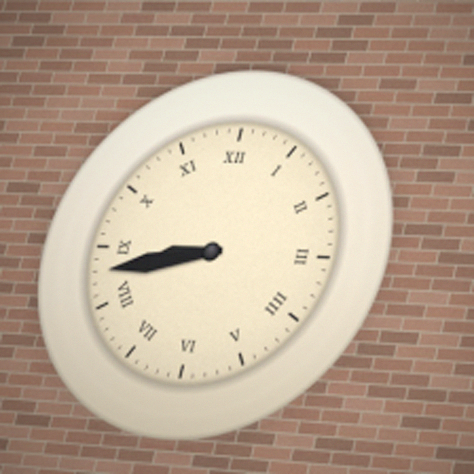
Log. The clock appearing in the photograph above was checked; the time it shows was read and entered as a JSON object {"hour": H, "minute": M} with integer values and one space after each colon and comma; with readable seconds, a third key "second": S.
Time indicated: {"hour": 8, "minute": 43}
